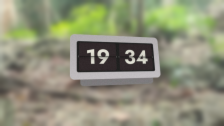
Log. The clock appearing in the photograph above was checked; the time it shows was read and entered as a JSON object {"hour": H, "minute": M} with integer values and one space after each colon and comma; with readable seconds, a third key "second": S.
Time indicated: {"hour": 19, "minute": 34}
